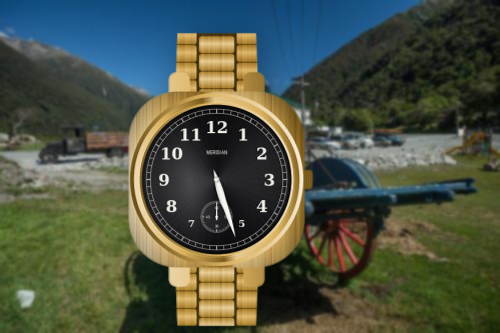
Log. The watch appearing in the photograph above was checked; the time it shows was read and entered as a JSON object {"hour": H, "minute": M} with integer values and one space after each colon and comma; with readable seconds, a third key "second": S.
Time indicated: {"hour": 5, "minute": 27}
